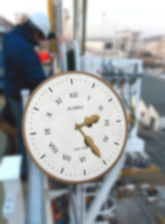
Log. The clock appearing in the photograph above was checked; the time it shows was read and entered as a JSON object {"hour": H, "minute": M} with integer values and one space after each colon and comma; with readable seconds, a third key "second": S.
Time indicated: {"hour": 2, "minute": 25}
